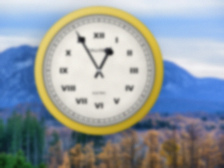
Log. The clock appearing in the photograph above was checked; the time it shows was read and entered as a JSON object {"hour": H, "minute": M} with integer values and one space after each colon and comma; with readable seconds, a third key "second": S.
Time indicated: {"hour": 12, "minute": 55}
